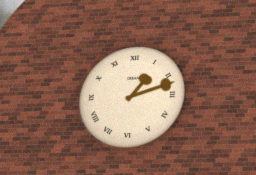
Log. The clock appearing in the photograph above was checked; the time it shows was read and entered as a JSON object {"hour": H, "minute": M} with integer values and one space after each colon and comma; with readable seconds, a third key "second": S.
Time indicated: {"hour": 1, "minute": 12}
